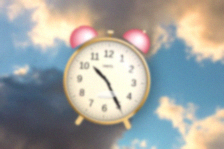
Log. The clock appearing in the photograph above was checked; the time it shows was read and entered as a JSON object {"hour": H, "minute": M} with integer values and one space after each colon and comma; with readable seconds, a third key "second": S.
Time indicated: {"hour": 10, "minute": 25}
